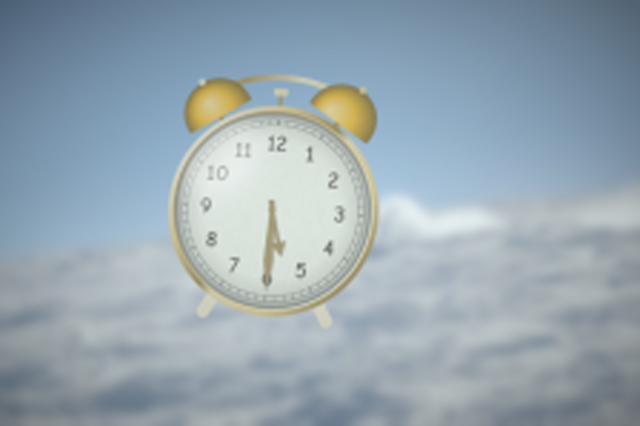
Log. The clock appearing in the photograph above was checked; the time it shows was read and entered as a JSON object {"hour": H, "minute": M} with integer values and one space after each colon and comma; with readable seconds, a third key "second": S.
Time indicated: {"hour": 5, "minute": 30}
